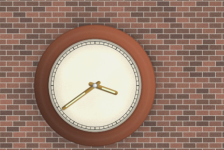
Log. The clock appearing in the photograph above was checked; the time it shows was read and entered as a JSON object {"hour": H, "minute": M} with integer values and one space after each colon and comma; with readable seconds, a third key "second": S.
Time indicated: {"hour": 3, "minute": 39}
